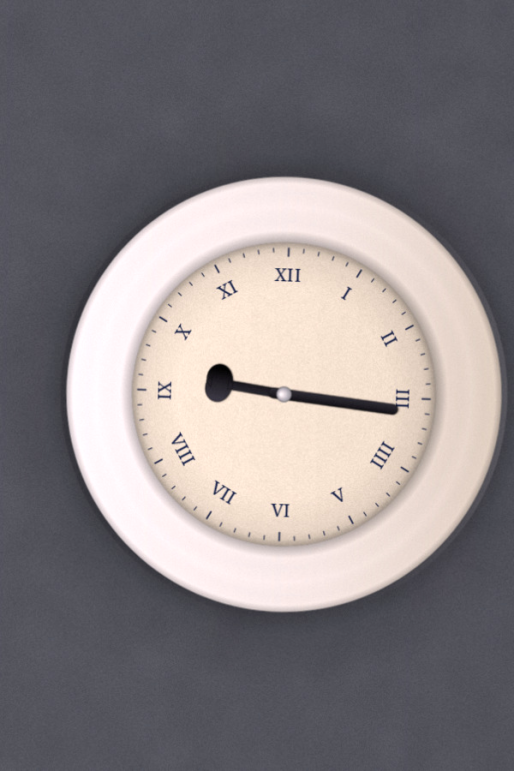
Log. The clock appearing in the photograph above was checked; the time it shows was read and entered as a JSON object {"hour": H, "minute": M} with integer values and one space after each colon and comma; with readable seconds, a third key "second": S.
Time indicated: {"hour": 9, "minute": 16}
